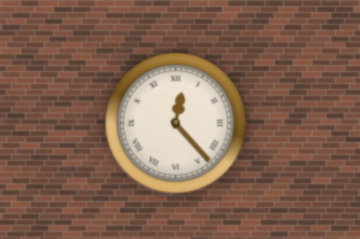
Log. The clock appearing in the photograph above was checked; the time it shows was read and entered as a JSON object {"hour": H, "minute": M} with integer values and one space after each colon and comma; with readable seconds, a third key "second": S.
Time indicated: {"hour": 12, "minute": 23}
